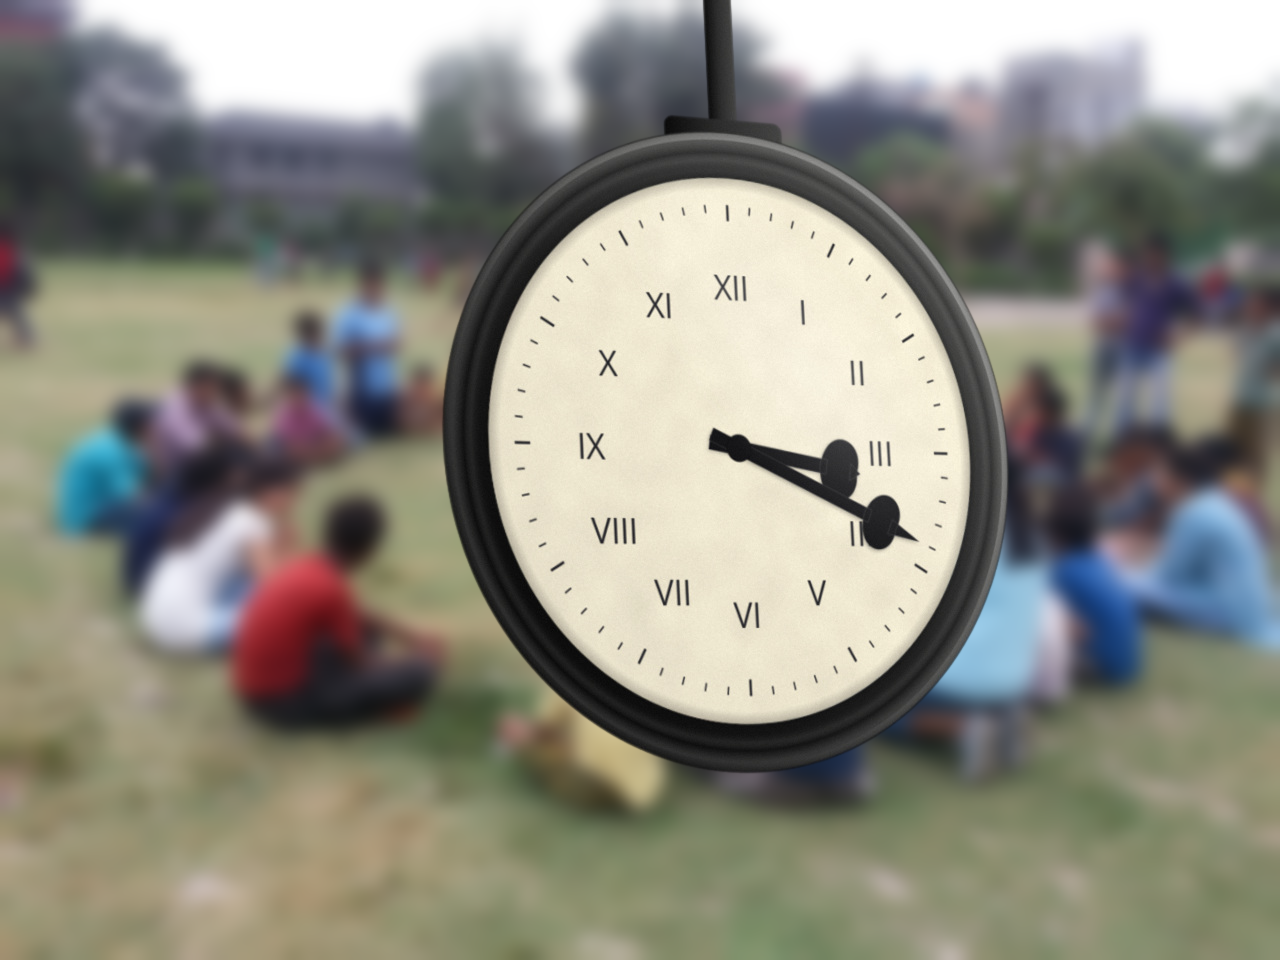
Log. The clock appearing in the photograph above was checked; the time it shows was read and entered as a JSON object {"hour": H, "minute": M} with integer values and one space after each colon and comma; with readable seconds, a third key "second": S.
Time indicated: {"hour": 3, "minute": 19}
